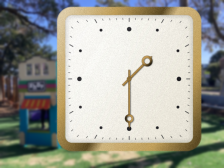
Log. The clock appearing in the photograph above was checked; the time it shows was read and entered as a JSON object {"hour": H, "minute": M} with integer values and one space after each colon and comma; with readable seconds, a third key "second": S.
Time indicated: {"hour": 1, "minute": 30}
